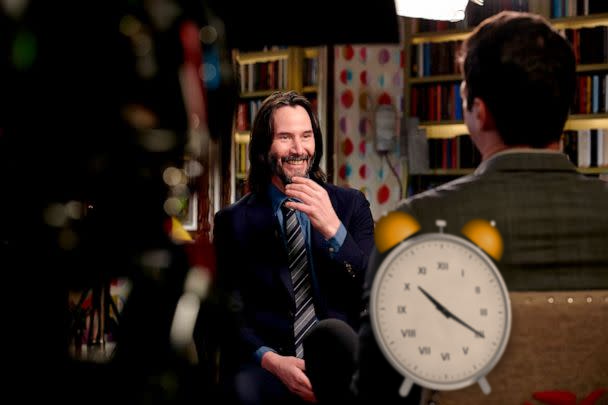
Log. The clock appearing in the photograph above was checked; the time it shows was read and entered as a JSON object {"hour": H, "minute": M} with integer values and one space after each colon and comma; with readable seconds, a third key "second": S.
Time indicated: {"hour": 10, "minute": 20}
